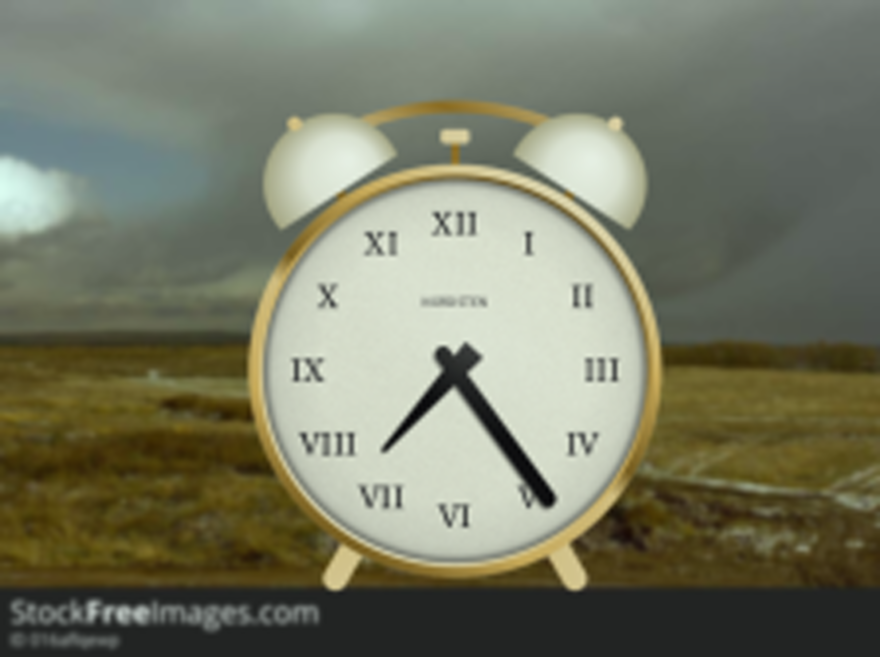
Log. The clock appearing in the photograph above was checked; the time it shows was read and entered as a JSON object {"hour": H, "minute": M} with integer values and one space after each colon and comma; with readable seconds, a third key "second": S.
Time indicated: {"hour": 7, "minute": 24}
